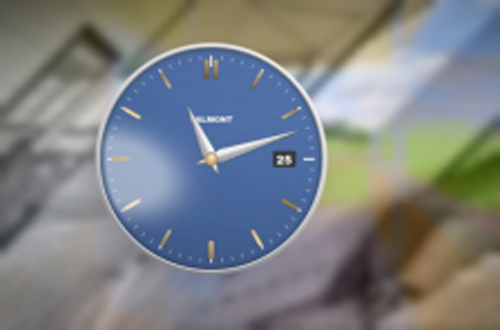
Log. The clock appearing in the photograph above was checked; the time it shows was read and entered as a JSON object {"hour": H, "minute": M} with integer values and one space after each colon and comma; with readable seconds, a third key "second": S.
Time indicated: {"hour": 11, "minute": 12}
